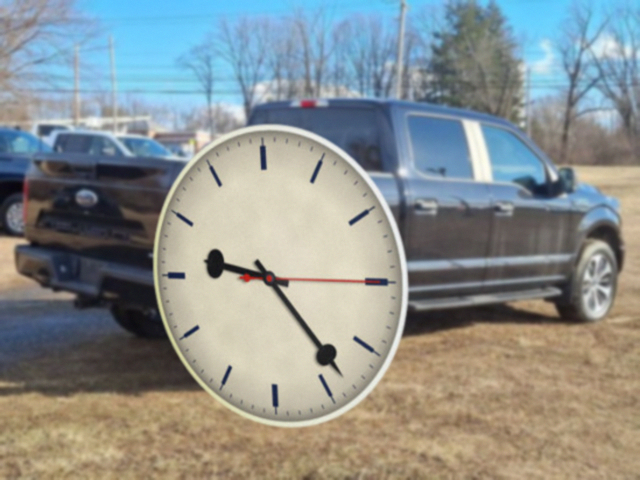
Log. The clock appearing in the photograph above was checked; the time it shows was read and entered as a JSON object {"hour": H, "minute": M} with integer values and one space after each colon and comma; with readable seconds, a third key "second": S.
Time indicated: {"hour": 9, "minute": 23, "second": 15}
